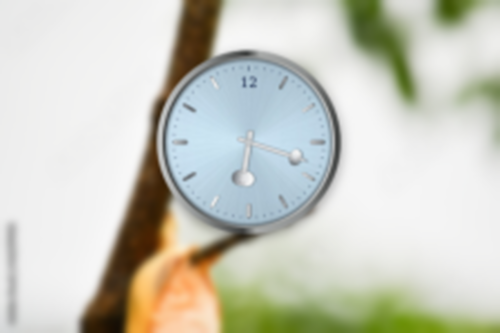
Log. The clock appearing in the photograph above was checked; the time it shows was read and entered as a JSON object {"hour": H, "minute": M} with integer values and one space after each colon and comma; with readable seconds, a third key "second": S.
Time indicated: {"hour": 6, "minute": 18}
